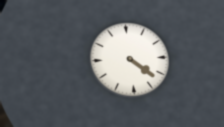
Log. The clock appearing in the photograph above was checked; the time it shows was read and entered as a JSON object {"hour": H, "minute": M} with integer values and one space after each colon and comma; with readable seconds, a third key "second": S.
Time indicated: {"hour": 4, "minute": 22}
